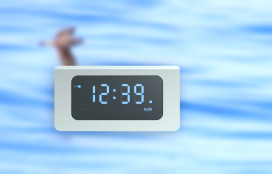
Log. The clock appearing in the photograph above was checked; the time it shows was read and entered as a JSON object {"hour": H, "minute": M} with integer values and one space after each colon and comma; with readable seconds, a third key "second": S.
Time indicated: {"hour": 12, "minute": 39}
